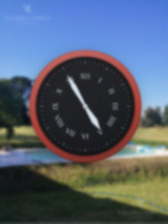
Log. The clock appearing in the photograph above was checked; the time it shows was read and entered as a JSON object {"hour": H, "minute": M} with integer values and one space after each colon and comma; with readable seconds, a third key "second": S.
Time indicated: {"hour": 4, "minute": 55}
